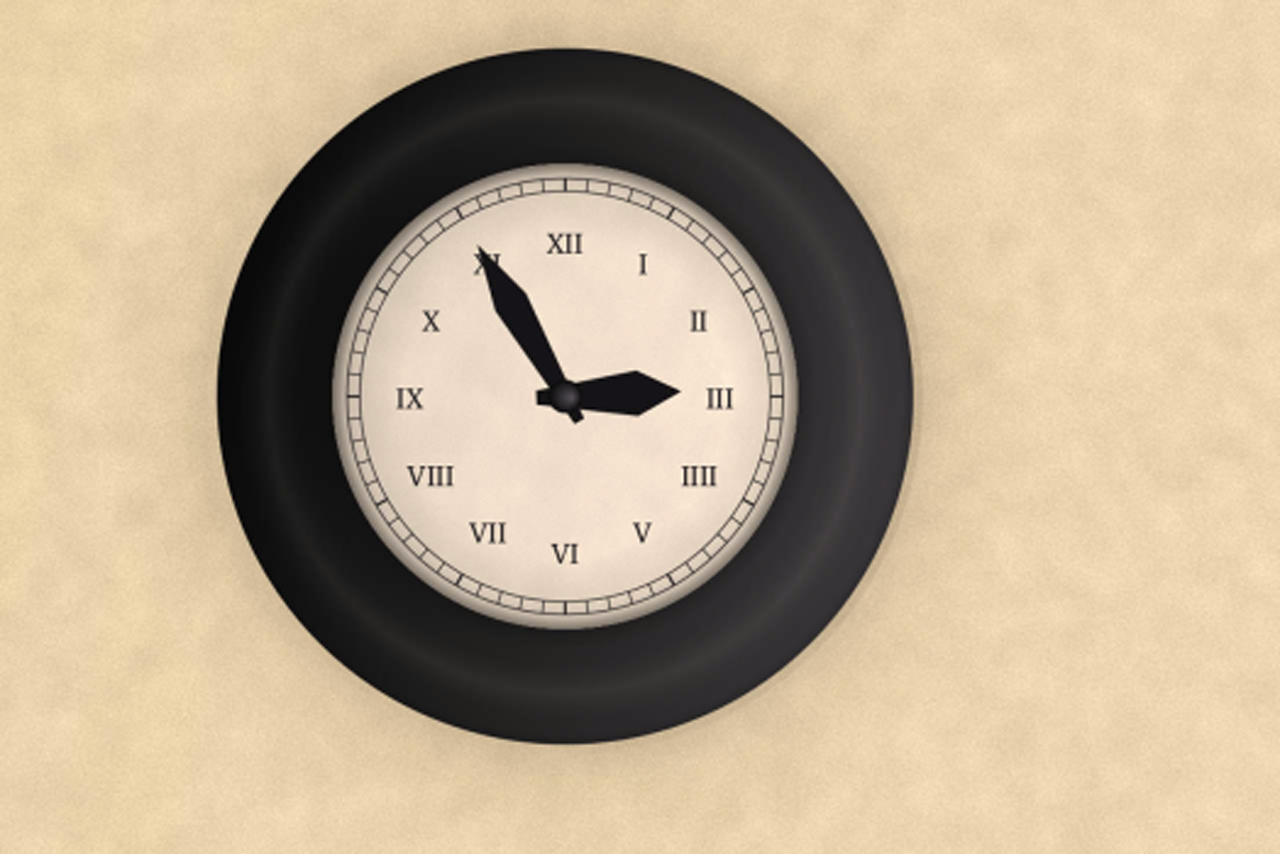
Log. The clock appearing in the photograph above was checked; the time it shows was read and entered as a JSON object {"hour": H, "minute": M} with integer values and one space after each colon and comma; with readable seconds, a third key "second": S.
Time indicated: {"hour": 2, "minute": 55}
